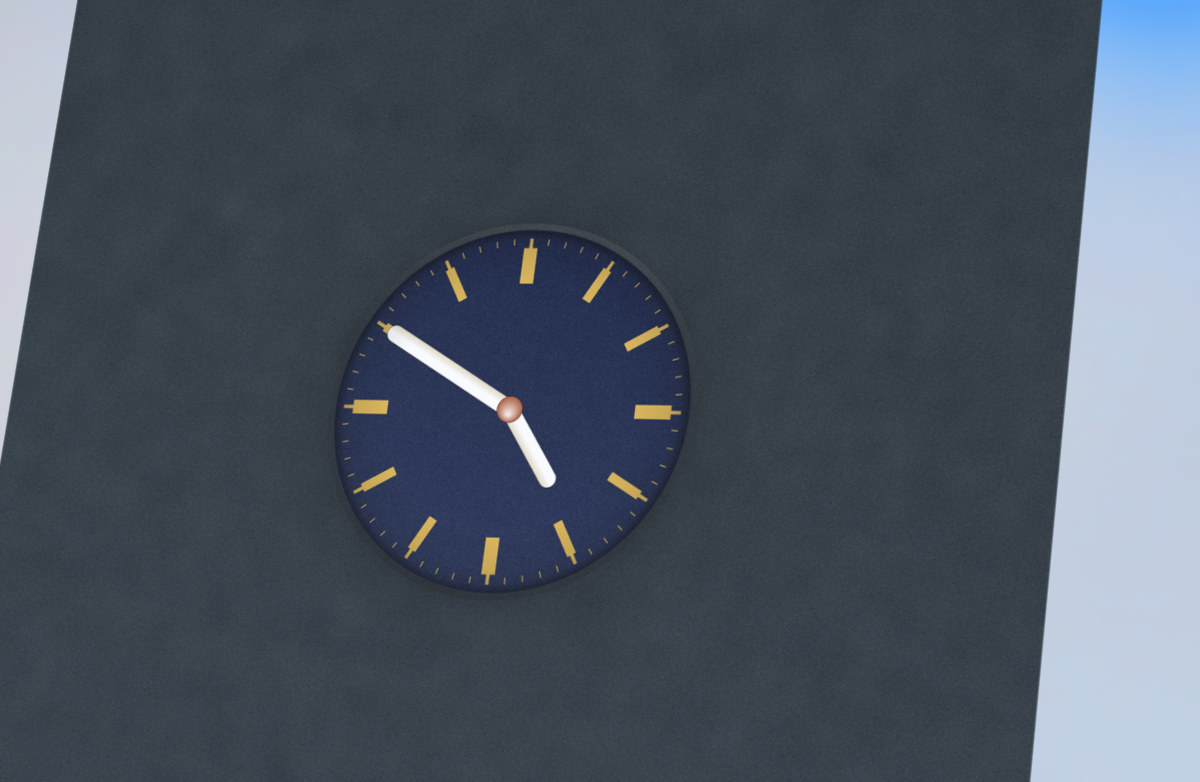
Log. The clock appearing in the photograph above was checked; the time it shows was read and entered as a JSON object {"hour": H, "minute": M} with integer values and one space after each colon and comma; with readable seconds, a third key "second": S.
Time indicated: {"hour": 4, "minute": 50}
